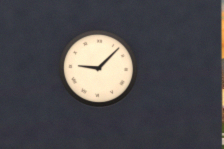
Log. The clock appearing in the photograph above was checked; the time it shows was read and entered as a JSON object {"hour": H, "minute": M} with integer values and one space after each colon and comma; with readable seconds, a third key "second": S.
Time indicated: {"hour": 9, "minute": 7}
